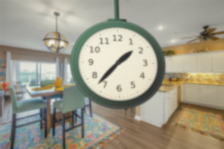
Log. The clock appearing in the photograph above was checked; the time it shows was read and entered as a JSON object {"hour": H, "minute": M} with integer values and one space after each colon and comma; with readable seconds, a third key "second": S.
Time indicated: {"hour": 1, "minute": 37}
